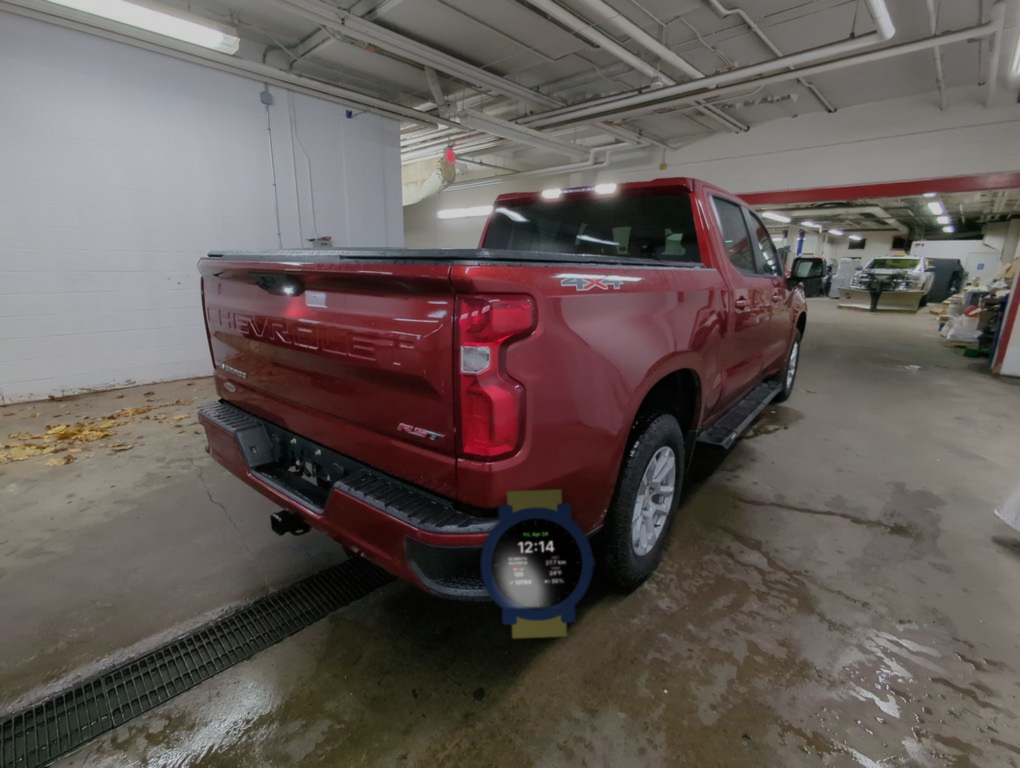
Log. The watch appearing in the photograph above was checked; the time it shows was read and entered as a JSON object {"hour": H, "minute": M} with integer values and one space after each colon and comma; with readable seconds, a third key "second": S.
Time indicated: {"hour": 12, "minute": 14}
